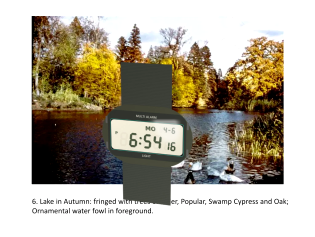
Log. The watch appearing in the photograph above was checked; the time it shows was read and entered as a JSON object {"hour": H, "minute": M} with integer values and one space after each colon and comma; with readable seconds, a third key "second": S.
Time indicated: {"hour": 6, "minute": 54, "second": 16}
